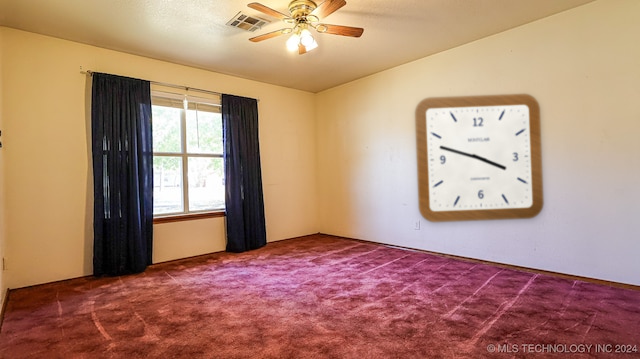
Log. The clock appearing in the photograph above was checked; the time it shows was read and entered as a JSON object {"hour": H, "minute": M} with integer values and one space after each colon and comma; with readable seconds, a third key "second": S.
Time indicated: {"hour": 3, "minute": 48}
